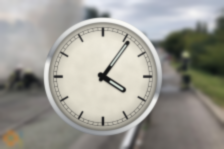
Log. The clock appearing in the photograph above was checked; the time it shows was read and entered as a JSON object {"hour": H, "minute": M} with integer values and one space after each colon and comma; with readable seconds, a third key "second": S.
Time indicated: {"hour": 4, "minute": 6}
